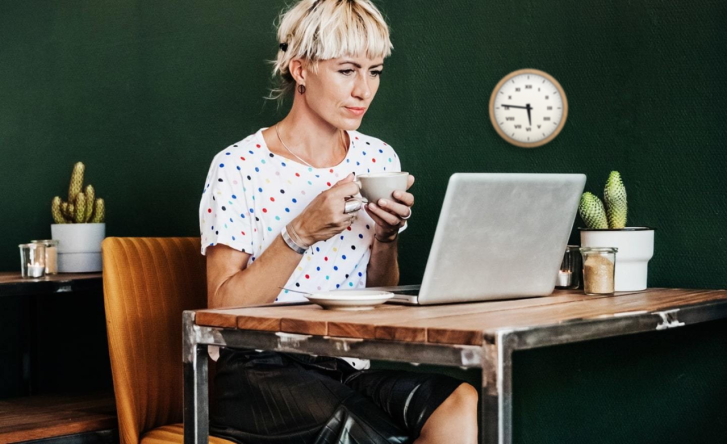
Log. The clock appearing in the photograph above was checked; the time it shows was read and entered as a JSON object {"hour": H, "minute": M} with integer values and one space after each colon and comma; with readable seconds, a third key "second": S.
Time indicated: {"hour": 5, "minute": 46}
